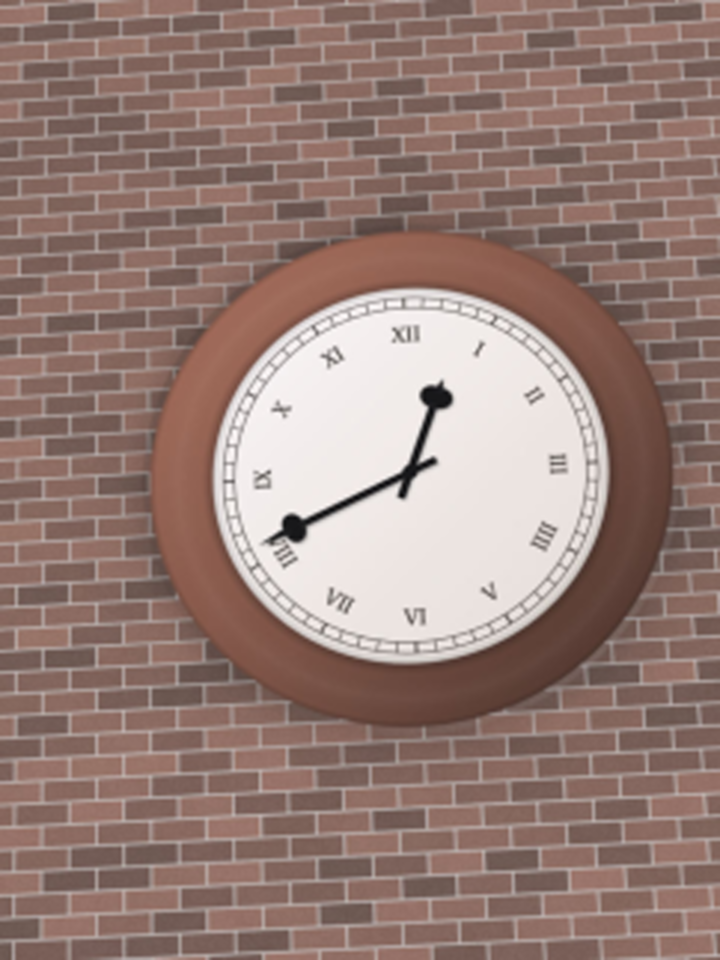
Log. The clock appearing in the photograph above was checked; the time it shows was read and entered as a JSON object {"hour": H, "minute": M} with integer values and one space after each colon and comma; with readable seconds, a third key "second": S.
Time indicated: {"hour": 12, "minute": 41}
